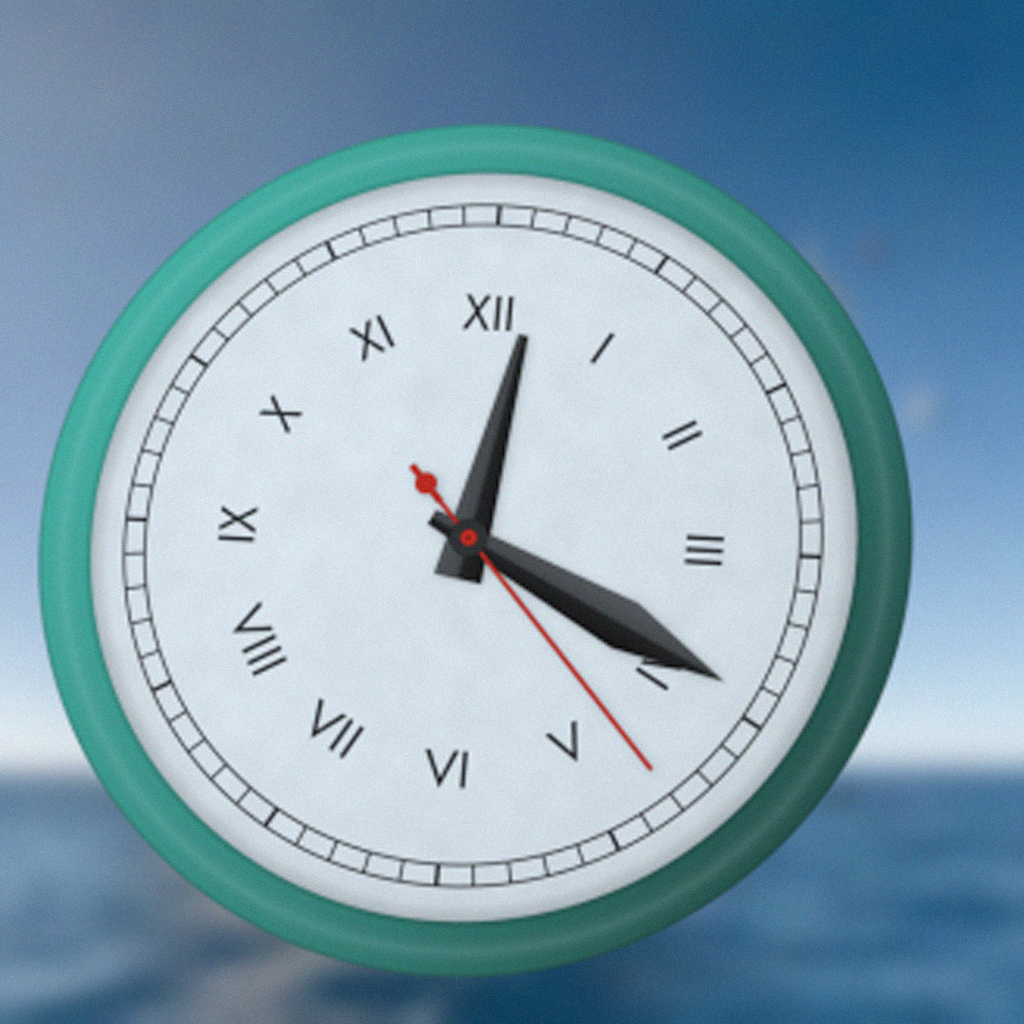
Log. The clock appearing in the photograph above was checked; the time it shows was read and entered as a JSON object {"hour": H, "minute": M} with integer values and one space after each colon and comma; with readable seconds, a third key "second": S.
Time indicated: {"hour": 12, "minute": 19, "second": 23}
